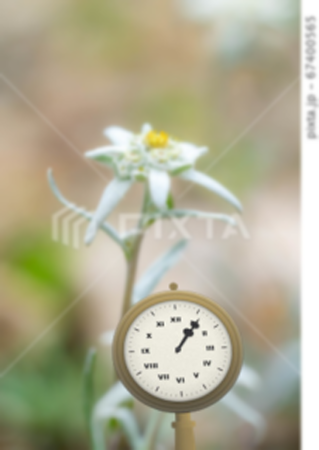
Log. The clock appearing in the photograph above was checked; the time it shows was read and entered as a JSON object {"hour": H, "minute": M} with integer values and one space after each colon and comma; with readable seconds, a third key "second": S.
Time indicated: {"hour": 1, "minute": 6}
